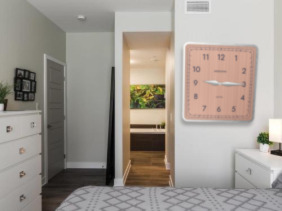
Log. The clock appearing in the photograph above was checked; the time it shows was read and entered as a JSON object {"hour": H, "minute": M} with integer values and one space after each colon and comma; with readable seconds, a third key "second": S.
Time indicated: {"hour": 9, "minute": 15}
